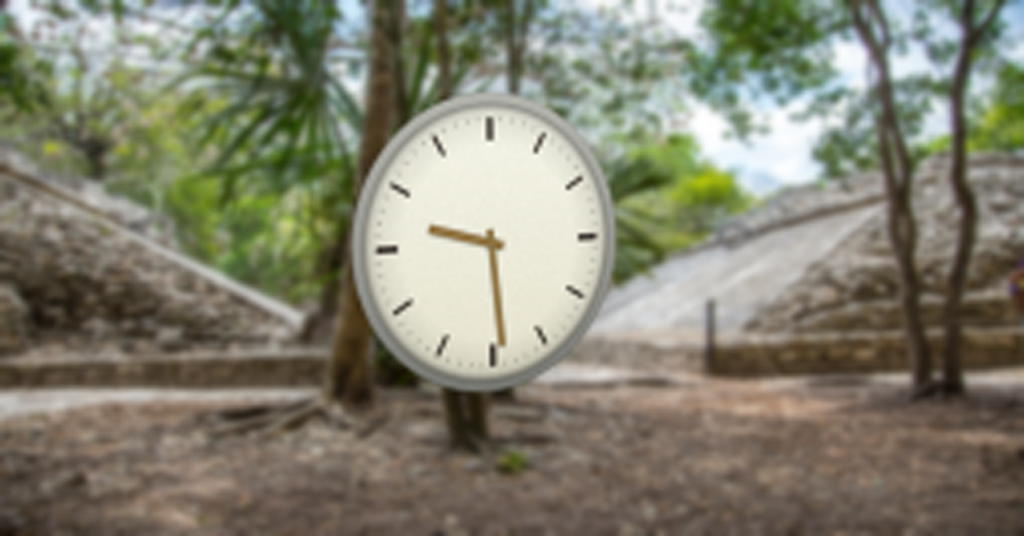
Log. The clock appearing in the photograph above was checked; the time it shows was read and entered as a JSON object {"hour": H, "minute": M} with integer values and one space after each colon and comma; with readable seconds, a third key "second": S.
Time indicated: {"hour": 9, "minute": 29}
